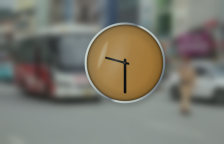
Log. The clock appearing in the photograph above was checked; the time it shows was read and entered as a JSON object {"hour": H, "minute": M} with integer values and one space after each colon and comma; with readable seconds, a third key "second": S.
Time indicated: {"hour": 9, "minute": 30}
